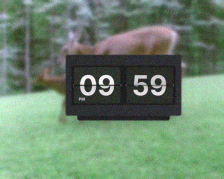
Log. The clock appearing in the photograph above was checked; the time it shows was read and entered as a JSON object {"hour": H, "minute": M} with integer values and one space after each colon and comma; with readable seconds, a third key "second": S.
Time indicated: {"hour": 9, "minute": 59}
